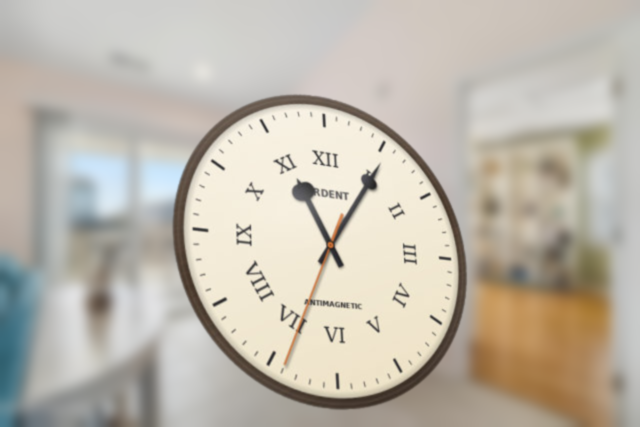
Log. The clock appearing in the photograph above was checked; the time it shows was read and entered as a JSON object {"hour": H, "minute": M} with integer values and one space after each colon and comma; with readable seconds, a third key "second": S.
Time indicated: {"hour": 11, "minute": 5, "second": 34}
